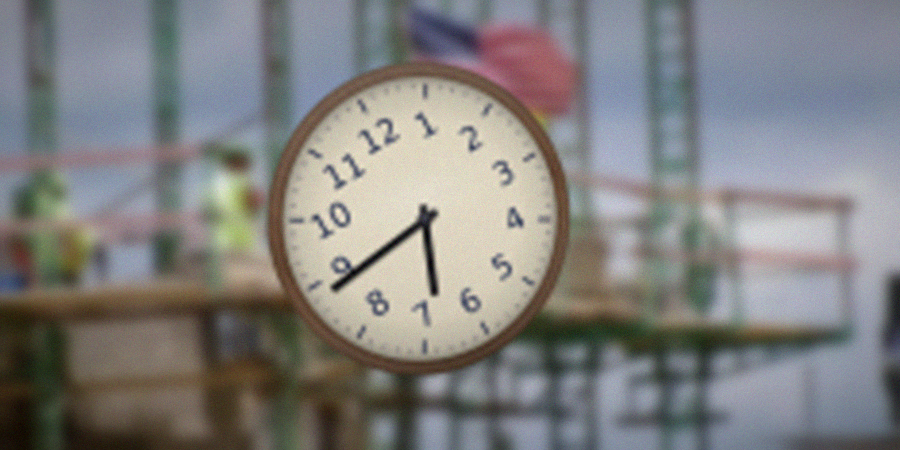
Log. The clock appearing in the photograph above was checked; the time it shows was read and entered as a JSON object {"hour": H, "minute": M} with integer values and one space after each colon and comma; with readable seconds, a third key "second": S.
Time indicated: {"hour": 6, "minute": 44}
